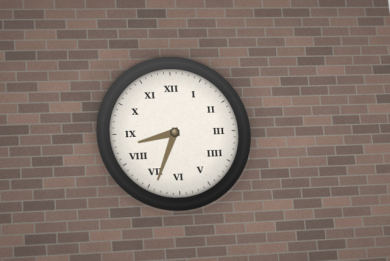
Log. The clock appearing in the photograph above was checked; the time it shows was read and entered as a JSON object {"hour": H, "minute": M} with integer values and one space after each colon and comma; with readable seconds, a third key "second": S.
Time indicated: {"hour": 8, "minute": 34}
